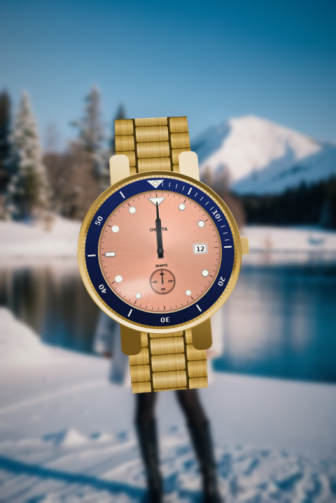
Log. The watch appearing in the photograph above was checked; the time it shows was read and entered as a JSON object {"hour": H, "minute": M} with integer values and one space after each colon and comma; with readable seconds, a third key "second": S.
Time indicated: {"hour": 12, "minute": 0}
